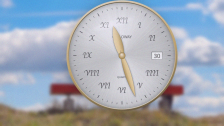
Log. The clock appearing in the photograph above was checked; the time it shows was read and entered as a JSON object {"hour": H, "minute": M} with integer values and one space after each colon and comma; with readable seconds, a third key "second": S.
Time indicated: {"hour": 11, "minute": 27}
